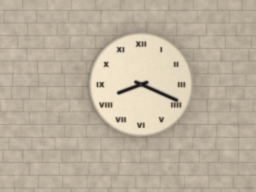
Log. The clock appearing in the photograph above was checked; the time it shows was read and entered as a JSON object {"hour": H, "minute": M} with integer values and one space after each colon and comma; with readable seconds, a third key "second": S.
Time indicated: {"hour": 8, "minute": 19}
